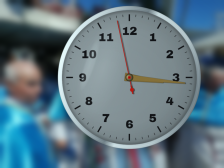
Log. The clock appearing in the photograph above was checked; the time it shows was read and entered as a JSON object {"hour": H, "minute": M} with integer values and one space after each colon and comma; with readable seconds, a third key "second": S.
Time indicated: {"hour": 3, "minute": 15, "second": 58}
